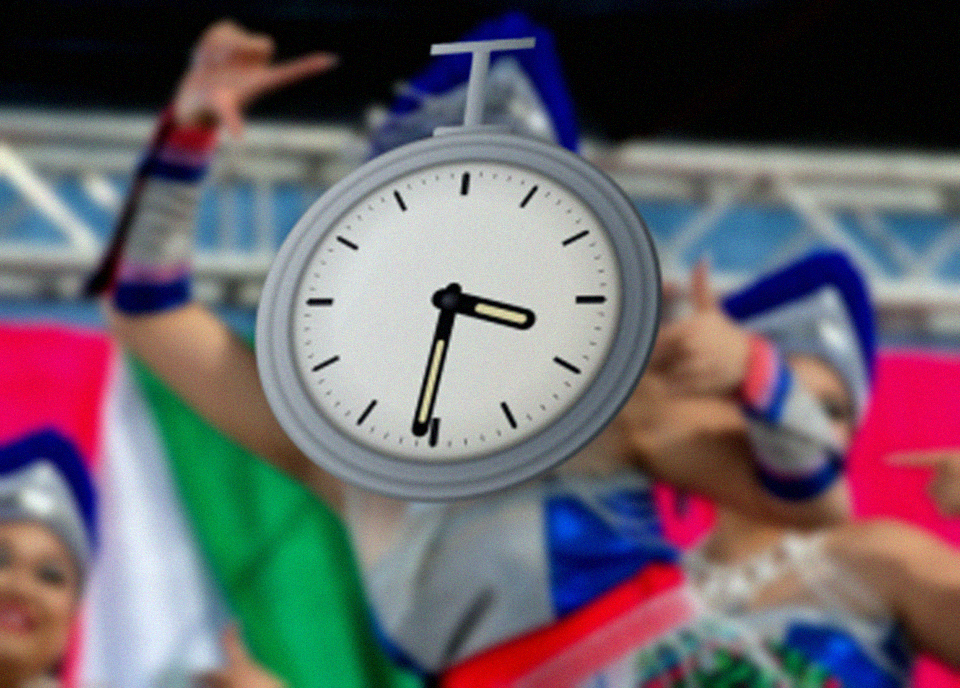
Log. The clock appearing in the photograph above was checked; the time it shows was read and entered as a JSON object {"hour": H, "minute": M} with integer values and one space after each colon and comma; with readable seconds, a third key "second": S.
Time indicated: {"hour": 3, "minute": 31}
